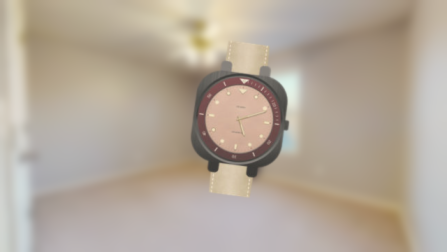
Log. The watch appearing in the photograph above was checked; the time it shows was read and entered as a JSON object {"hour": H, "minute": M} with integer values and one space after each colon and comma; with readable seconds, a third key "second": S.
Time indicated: {"hour": 5, "minute": 11}
